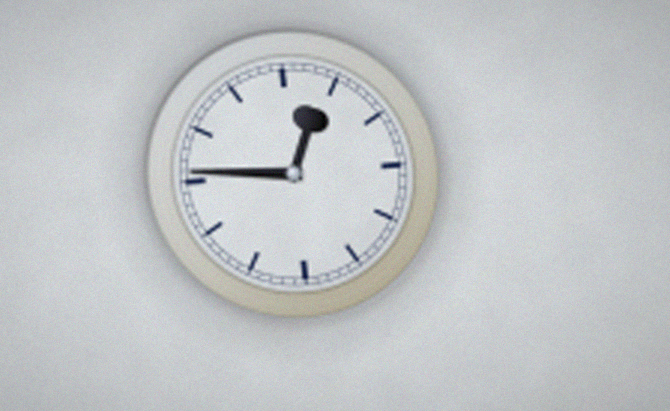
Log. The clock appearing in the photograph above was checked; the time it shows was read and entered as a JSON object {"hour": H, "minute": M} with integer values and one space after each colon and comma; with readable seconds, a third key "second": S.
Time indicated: {"hour": 12, "minute": 46}
